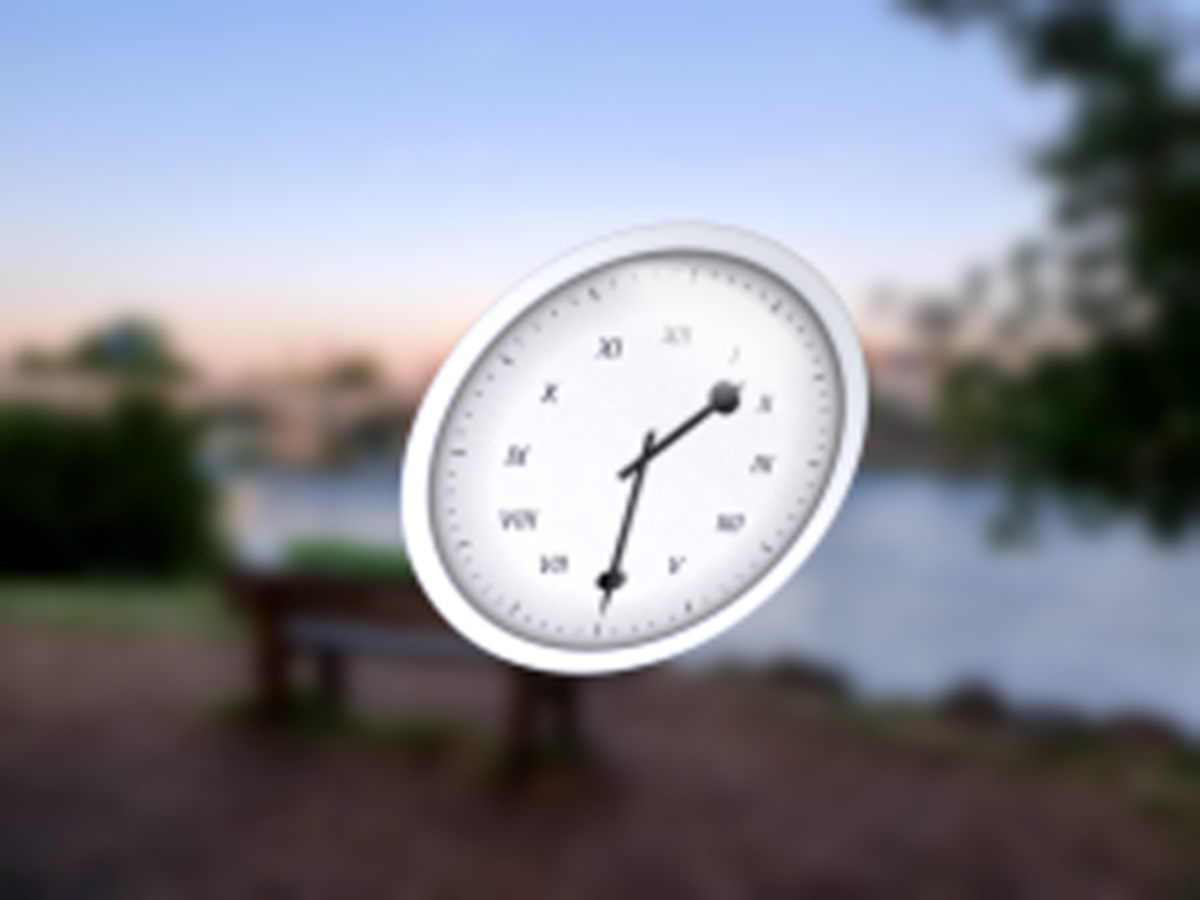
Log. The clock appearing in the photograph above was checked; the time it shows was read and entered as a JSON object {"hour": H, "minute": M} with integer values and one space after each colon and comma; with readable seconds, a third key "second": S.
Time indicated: {"hour": 1, "minute": 30}
